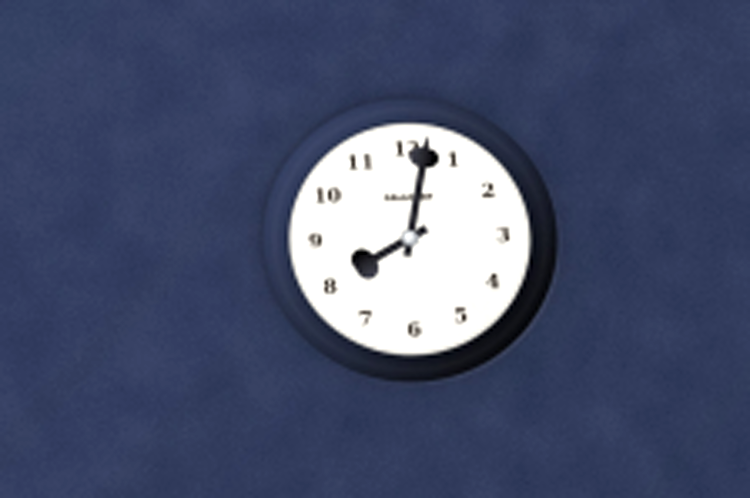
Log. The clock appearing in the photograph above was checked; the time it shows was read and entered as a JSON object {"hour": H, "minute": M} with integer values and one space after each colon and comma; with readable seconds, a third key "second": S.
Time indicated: {"hour": 8, "minute": 2}
